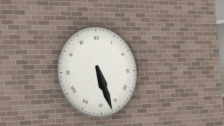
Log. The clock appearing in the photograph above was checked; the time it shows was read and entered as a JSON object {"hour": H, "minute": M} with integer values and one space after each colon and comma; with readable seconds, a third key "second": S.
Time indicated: {"hour": 5, "minute": 27}
